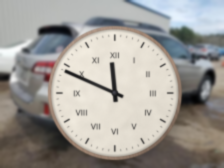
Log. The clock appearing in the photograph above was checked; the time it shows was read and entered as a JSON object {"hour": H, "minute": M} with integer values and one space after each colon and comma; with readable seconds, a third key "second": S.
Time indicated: {"hour": 11, "minute": 49}
